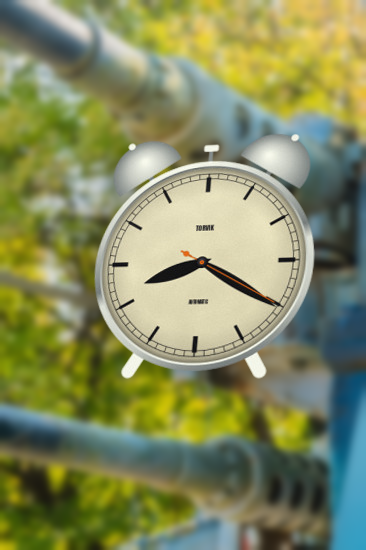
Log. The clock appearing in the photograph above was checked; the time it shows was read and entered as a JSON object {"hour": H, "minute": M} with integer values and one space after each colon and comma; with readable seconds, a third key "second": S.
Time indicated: {"hour": 8, "minute": 20, "second": 20}
